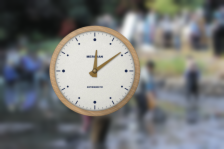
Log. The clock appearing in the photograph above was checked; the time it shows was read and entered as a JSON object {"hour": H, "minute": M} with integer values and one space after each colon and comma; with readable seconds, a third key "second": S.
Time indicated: {"hour": 12, "minute": 9}
